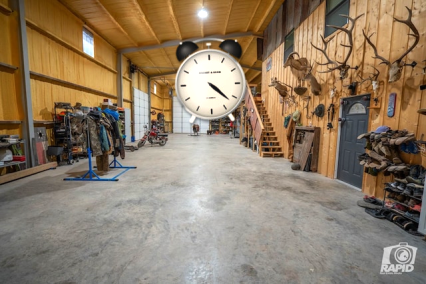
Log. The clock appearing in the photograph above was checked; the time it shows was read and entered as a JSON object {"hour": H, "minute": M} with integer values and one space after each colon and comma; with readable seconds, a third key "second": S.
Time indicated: {"hour": 4, "minute": 22}
